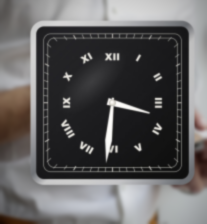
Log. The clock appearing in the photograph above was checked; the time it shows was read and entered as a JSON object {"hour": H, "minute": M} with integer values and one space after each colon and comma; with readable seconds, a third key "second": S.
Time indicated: {"hour": 3, "minute": 31}
